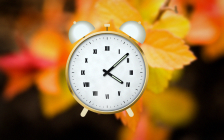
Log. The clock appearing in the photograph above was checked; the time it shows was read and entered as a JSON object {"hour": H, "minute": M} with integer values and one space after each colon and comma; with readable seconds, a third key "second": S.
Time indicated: {"hour": 4, "minute": 8}
